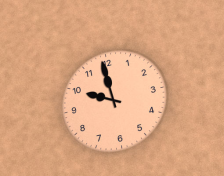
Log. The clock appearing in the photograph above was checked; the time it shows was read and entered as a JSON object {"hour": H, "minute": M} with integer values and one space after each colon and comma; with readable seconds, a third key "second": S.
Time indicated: {"hour": 9, "minute": 59}
